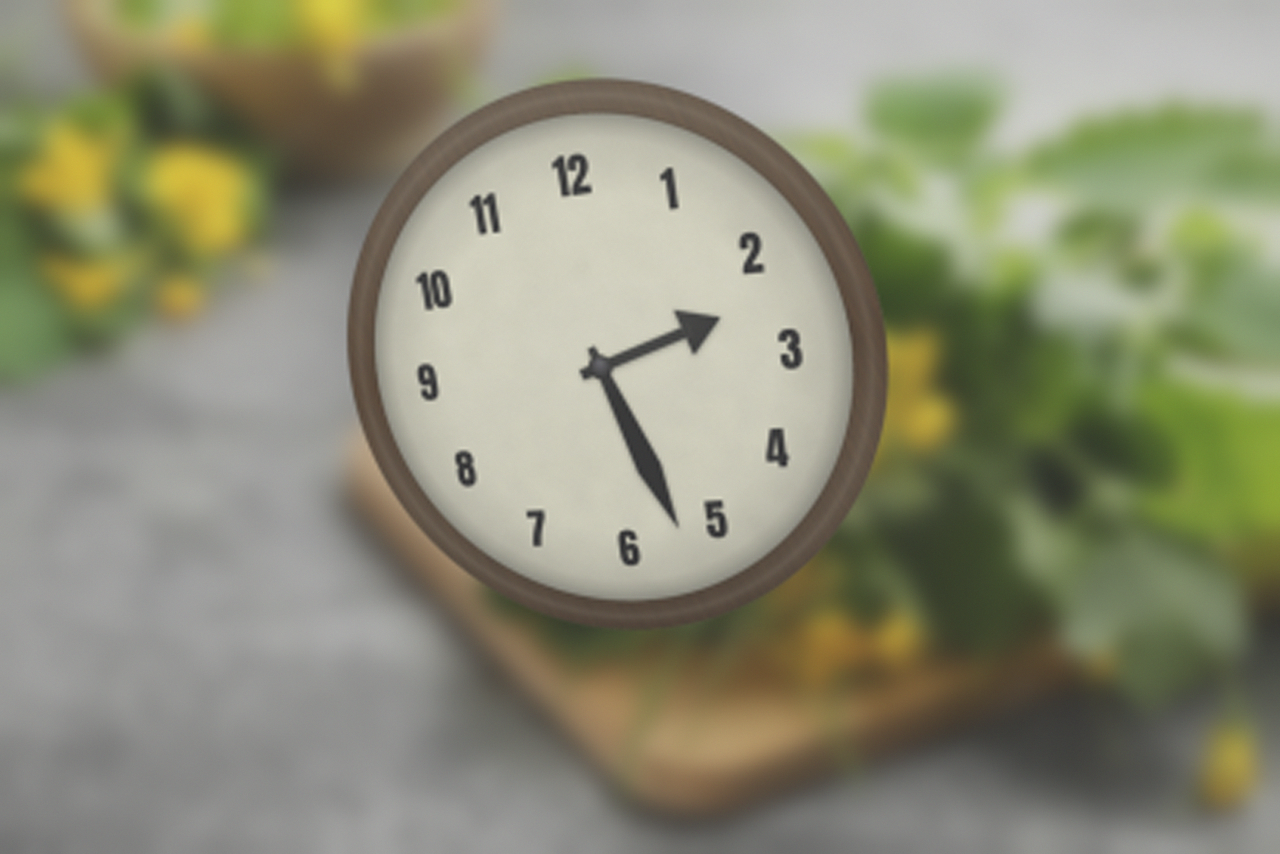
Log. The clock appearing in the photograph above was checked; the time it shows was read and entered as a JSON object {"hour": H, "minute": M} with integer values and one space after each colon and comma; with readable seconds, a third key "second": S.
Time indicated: {"hour": 2, "minute": 27}
